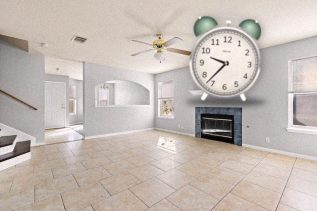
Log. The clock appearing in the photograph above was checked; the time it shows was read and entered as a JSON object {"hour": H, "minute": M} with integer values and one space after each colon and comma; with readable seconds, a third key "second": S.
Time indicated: {"hour": 9, "minute": 37}
